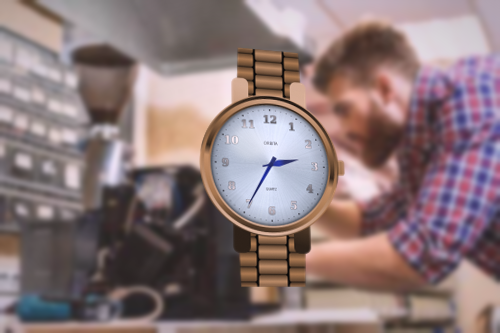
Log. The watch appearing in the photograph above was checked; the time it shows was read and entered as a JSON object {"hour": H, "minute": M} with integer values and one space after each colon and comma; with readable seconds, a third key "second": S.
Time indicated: {"hour": 2, "minute": 35}
